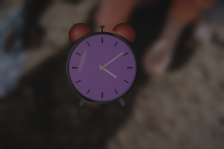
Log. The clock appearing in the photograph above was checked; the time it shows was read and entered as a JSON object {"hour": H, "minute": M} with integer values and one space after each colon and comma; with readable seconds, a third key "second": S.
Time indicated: {"hour": 4, "minute": 9}
